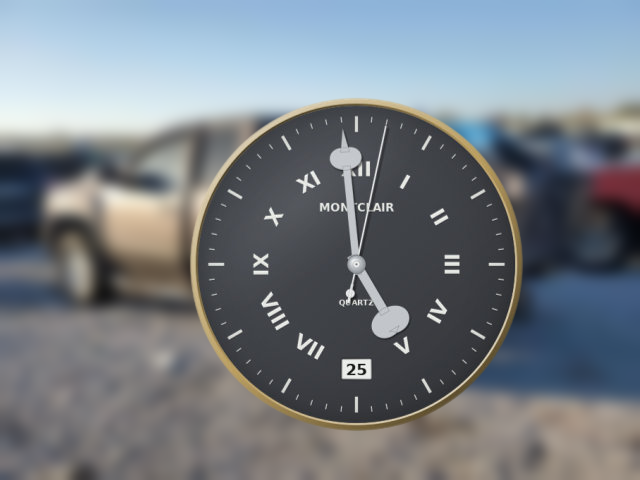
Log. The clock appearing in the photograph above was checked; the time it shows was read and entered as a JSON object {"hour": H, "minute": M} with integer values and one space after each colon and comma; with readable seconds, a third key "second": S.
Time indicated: {"hour": 4, "minute": 59, "second": 2}
